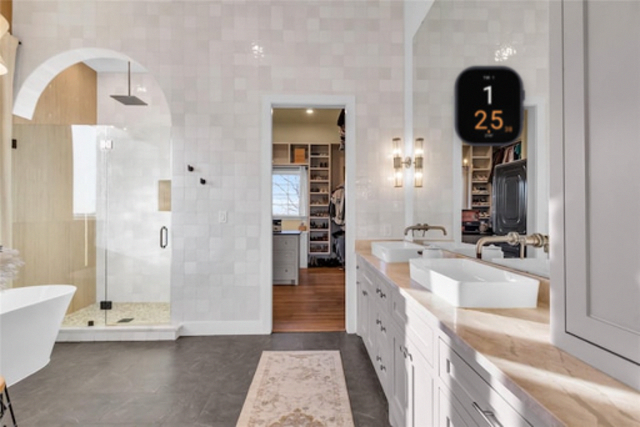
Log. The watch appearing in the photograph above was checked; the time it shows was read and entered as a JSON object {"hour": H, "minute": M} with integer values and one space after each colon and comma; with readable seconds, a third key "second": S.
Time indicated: {"hour": 1, "minute": 25}
